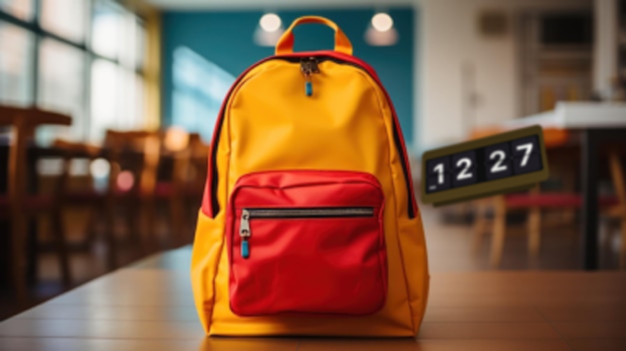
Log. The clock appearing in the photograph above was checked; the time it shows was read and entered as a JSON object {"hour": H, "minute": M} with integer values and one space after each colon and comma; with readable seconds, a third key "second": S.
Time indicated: {"hour": 12, "minute": 27}
